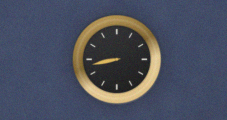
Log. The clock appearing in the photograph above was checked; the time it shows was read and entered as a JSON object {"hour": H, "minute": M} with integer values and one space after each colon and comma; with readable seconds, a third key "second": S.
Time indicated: {"hour": 8, "minute": 43}
